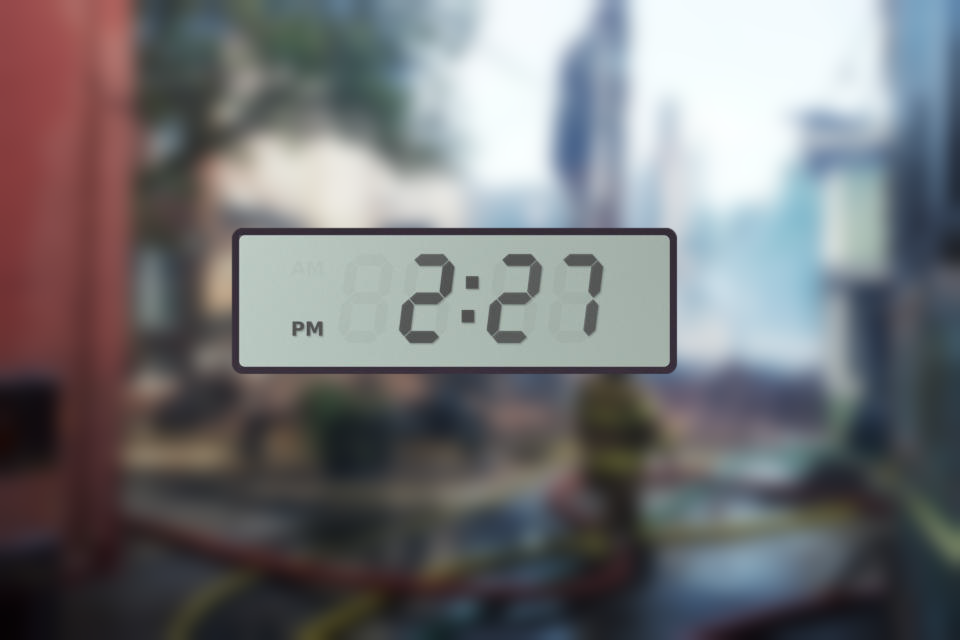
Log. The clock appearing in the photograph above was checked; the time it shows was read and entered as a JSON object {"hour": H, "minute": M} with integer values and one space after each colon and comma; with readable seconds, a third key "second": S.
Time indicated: {"hour": 2, "minute": 27}
